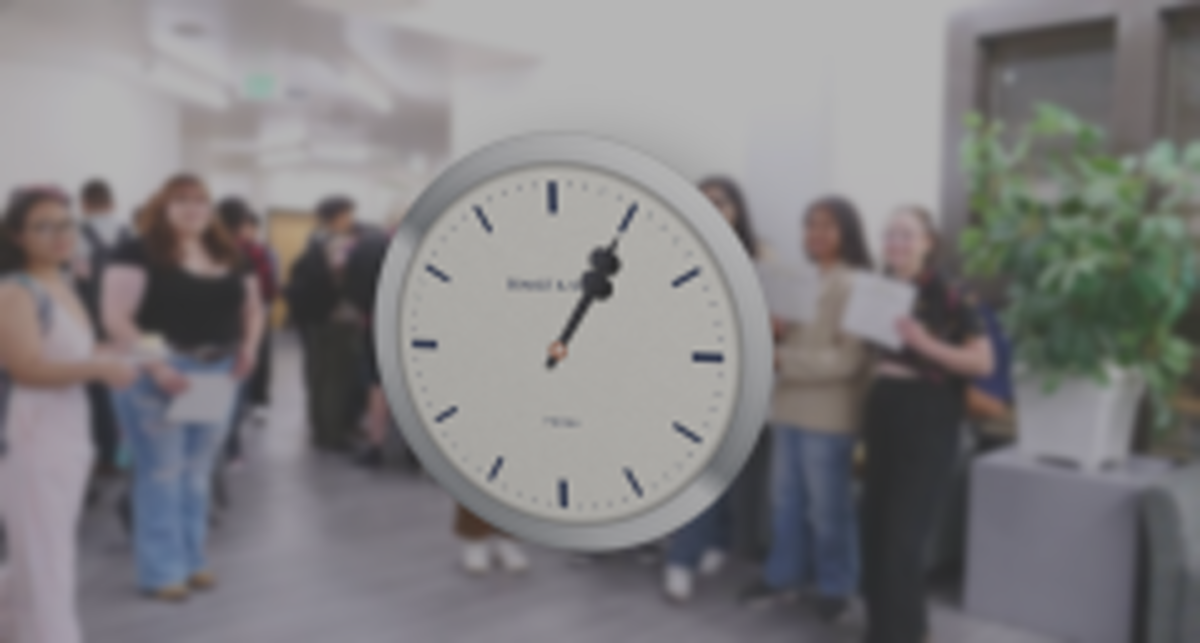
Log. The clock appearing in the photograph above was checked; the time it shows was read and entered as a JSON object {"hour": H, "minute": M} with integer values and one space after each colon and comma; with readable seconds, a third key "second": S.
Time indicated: {"hour": 1, "minute": 5}
